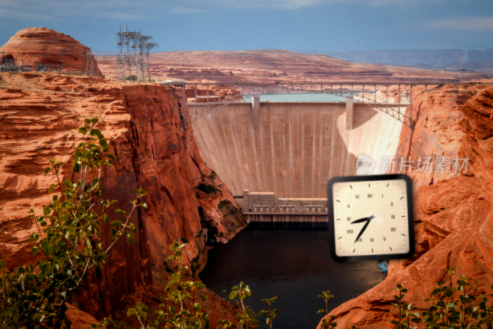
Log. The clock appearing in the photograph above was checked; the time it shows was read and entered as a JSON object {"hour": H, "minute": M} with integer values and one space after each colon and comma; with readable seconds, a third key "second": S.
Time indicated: {"hour": 8, "minute": 36}
